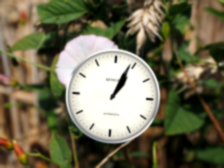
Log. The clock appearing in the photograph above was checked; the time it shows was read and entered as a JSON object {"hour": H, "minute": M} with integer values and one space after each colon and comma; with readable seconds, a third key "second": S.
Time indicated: {"hour": 1, "minute": 4}
